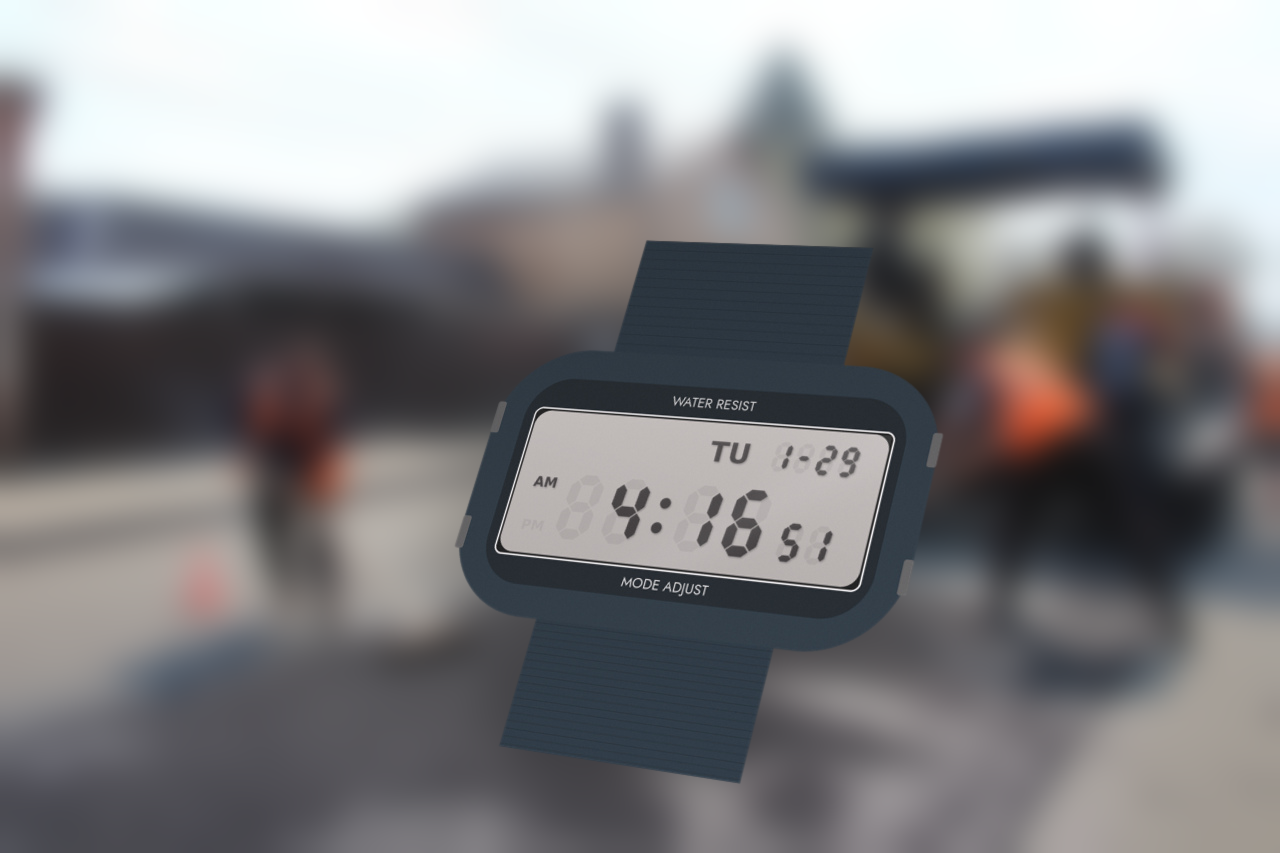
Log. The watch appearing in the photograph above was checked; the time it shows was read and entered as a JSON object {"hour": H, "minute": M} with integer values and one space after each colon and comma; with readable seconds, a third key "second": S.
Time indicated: {"hour": 4, "minute": 16, "second": 51}
